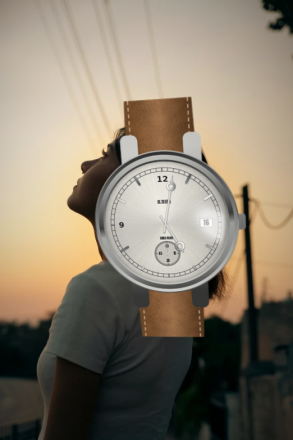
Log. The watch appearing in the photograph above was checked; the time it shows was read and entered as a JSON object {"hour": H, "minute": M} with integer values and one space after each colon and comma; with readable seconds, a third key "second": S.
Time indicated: {"hour": 5, "minute": 2}
